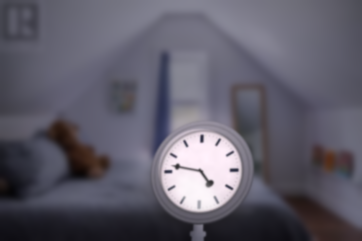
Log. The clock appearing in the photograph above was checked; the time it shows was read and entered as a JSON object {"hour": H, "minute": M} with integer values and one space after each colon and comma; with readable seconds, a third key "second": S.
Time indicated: {"hour": 4, "minute": 47}
